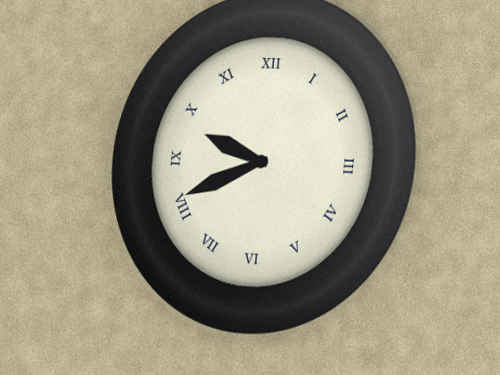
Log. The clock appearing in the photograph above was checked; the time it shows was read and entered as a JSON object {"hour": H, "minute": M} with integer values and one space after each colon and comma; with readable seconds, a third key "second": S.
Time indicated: {"hour": 9, "minute": 41}
